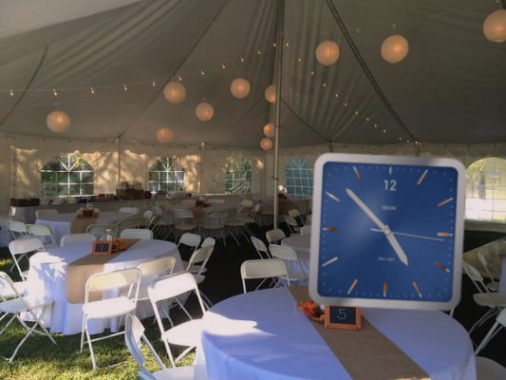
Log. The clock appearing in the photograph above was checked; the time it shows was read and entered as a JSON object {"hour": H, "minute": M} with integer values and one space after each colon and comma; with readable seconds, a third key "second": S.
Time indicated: {"hour": 4, "minute": 52, "second": 16}
